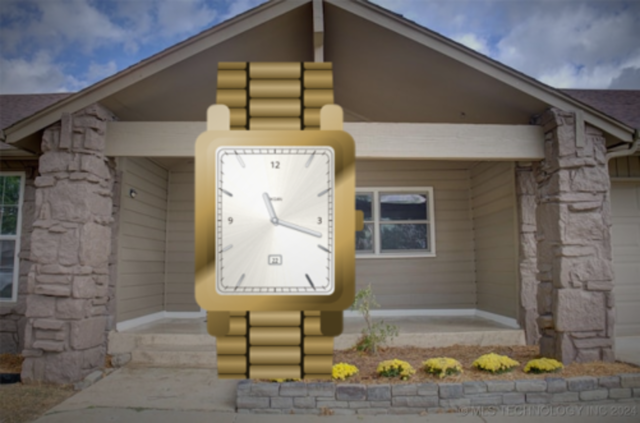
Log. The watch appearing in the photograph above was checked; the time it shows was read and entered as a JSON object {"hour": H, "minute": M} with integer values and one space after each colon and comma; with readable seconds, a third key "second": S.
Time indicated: {"hour": 11, "minute": 18}
